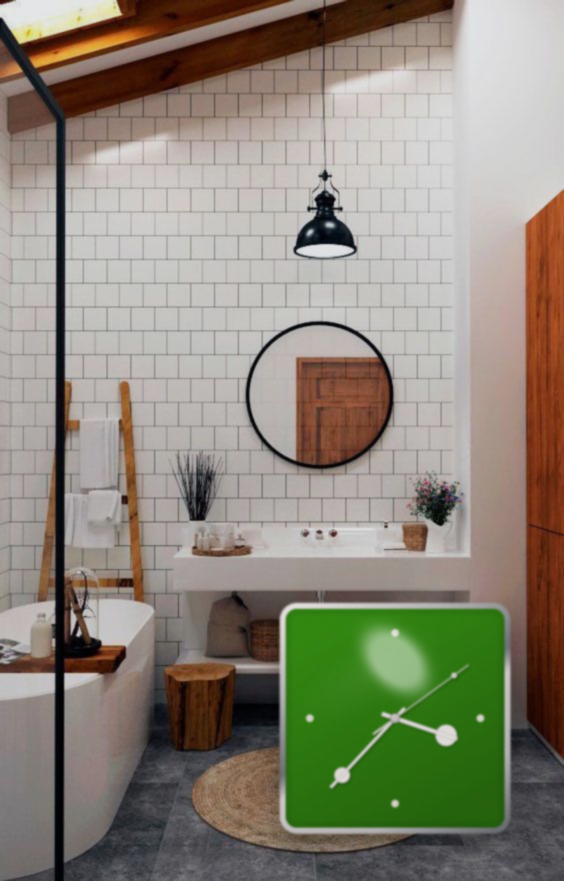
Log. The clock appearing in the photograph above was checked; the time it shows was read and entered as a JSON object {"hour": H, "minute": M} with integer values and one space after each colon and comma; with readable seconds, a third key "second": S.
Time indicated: {"hour": 3, "minute": 37, "second": 9}
